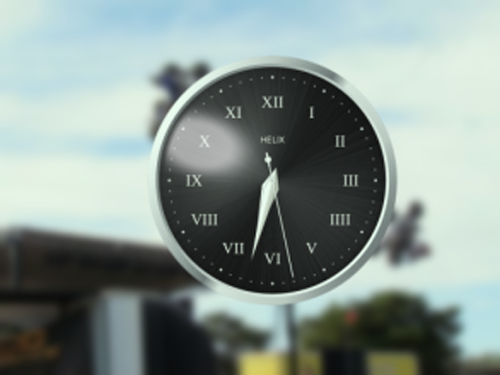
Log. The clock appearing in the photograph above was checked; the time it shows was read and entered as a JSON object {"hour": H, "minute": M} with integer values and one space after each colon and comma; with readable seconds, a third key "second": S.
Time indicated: {"hour": 6, "minute": 32, "second": 28}
